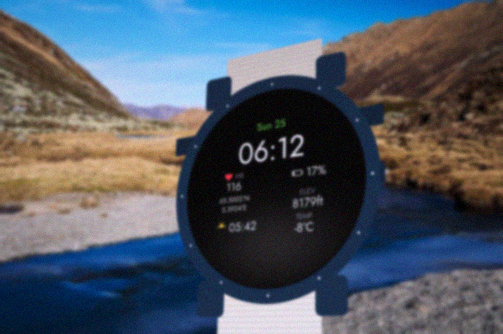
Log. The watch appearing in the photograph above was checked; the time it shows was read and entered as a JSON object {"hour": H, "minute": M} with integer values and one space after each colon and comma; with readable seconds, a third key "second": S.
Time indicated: {"hour": 6, "minute": 12}
